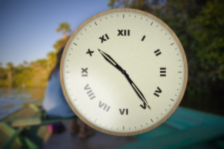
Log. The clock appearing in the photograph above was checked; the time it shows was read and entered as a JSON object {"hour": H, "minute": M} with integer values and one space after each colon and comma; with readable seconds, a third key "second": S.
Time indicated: {"hour": 10, "minute": 24}
